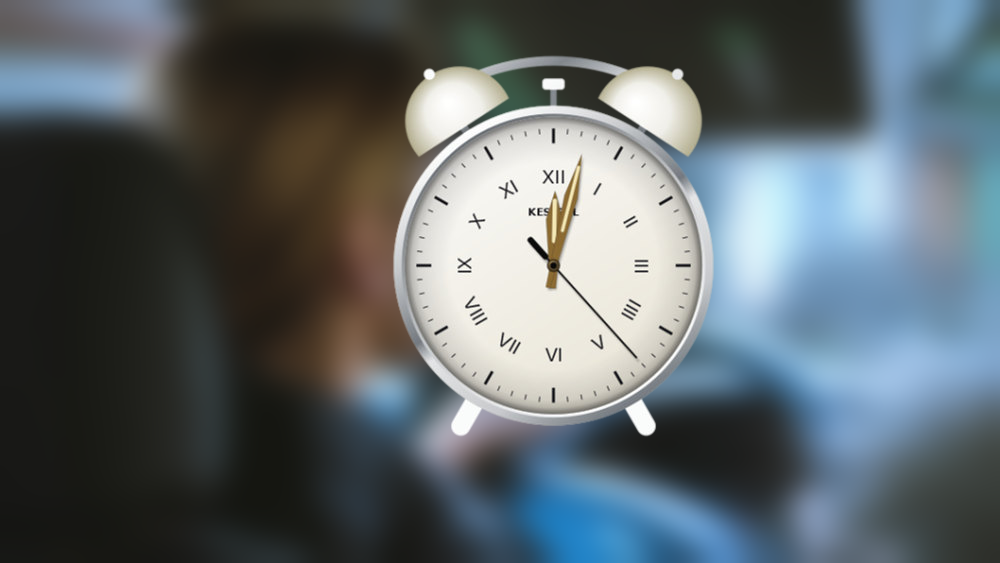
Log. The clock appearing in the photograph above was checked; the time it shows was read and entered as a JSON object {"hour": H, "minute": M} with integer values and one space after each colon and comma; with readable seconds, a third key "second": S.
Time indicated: {"hour": 12, "minute": 2, "second": 23}
